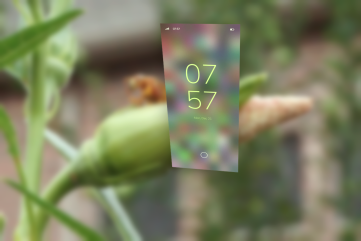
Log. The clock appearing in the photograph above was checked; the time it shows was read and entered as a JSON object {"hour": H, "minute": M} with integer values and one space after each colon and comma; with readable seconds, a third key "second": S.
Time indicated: {"hour": 7, "minute": 57}
